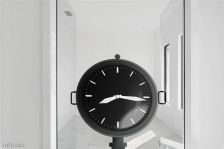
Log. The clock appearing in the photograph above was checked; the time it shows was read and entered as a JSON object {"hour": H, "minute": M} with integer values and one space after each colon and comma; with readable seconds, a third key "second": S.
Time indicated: {"hour": 8, "minute": 16}
